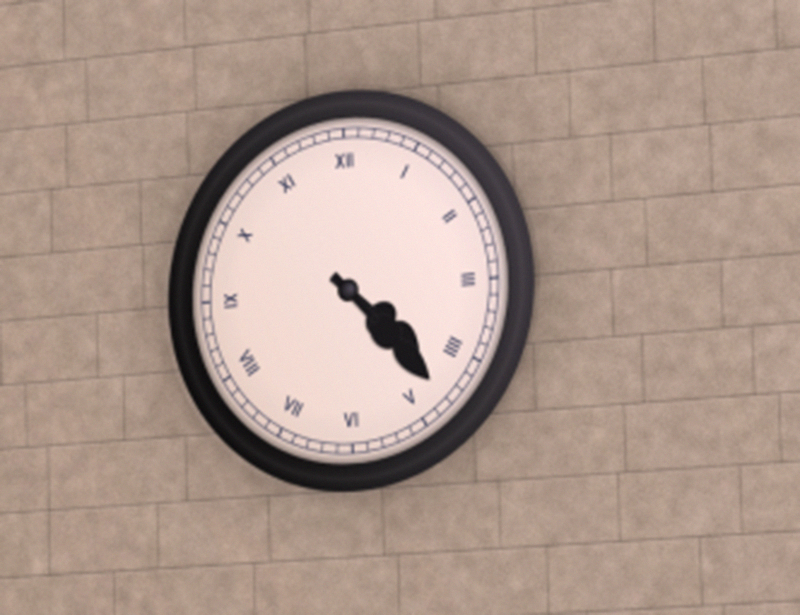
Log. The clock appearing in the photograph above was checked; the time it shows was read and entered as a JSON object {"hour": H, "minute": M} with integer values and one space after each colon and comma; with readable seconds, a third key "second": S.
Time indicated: {"hour": 4, "minute": 23}
